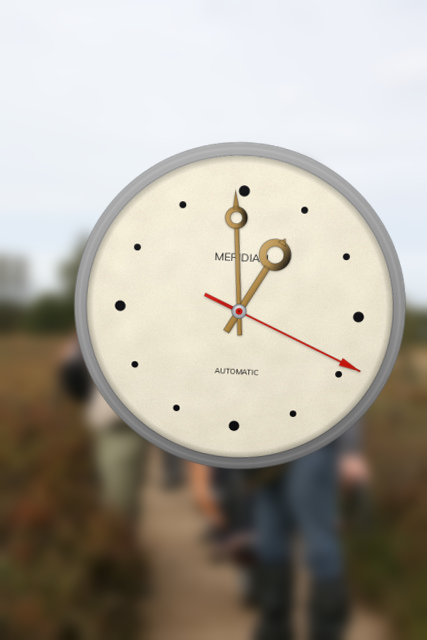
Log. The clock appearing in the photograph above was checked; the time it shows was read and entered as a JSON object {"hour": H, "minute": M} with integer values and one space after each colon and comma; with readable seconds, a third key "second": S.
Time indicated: {"hour": 12, "minute": 59, "second": 19}
